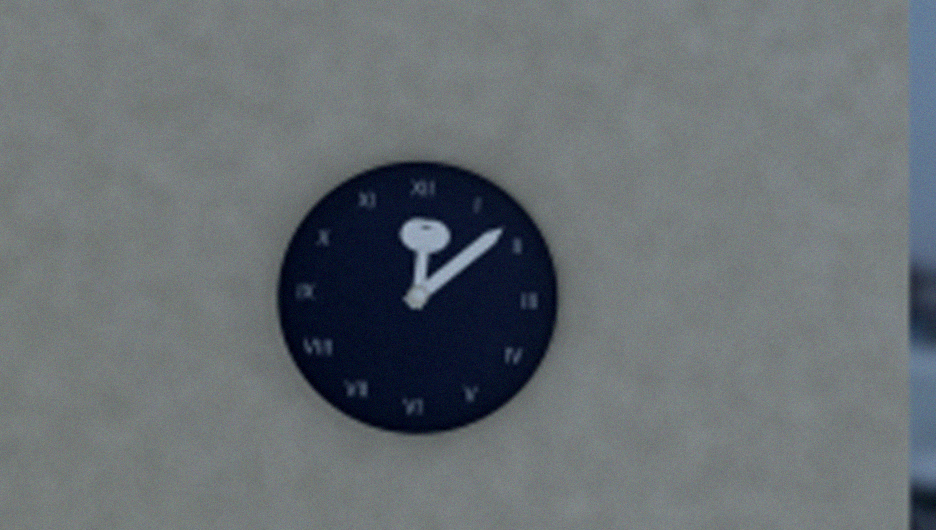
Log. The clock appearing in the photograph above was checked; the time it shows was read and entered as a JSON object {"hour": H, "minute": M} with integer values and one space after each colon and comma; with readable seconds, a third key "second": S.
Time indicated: {"hour": 12, "minute": 8}
